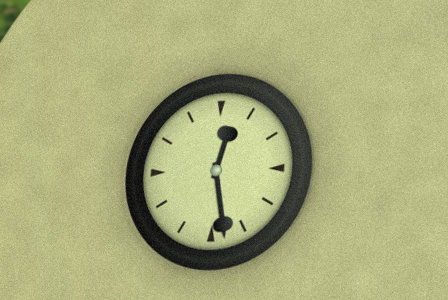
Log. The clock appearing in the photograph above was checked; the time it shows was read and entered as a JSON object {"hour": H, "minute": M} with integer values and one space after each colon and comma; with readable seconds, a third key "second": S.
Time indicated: {"hour": 12, "minute": 28}
